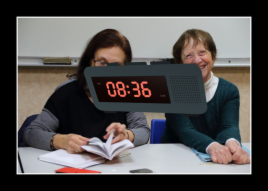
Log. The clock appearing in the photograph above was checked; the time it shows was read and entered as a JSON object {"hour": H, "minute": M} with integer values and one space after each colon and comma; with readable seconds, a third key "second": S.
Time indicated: {"hour": 8, "minute": 36}
